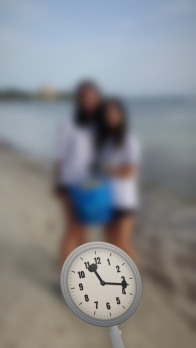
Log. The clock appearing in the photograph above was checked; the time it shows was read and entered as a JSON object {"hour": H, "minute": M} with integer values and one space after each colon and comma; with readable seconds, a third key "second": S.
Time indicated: {"hour": 11, "minute": 17}
